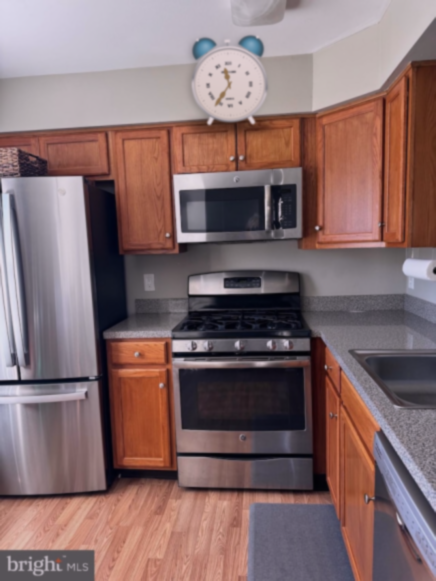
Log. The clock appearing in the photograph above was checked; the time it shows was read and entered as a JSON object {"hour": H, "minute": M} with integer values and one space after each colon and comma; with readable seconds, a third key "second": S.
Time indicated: {"hour": 11, "minute": 36}
